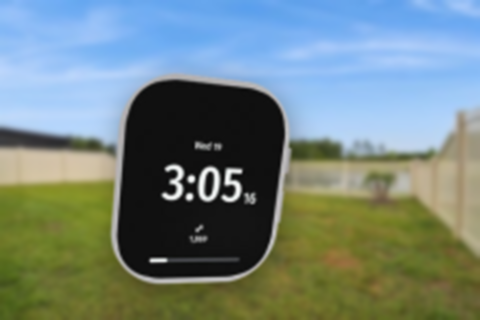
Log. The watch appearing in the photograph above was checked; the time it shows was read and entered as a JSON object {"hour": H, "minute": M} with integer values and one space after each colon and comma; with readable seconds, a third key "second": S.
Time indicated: {"hour": 3, "minute": 5}
